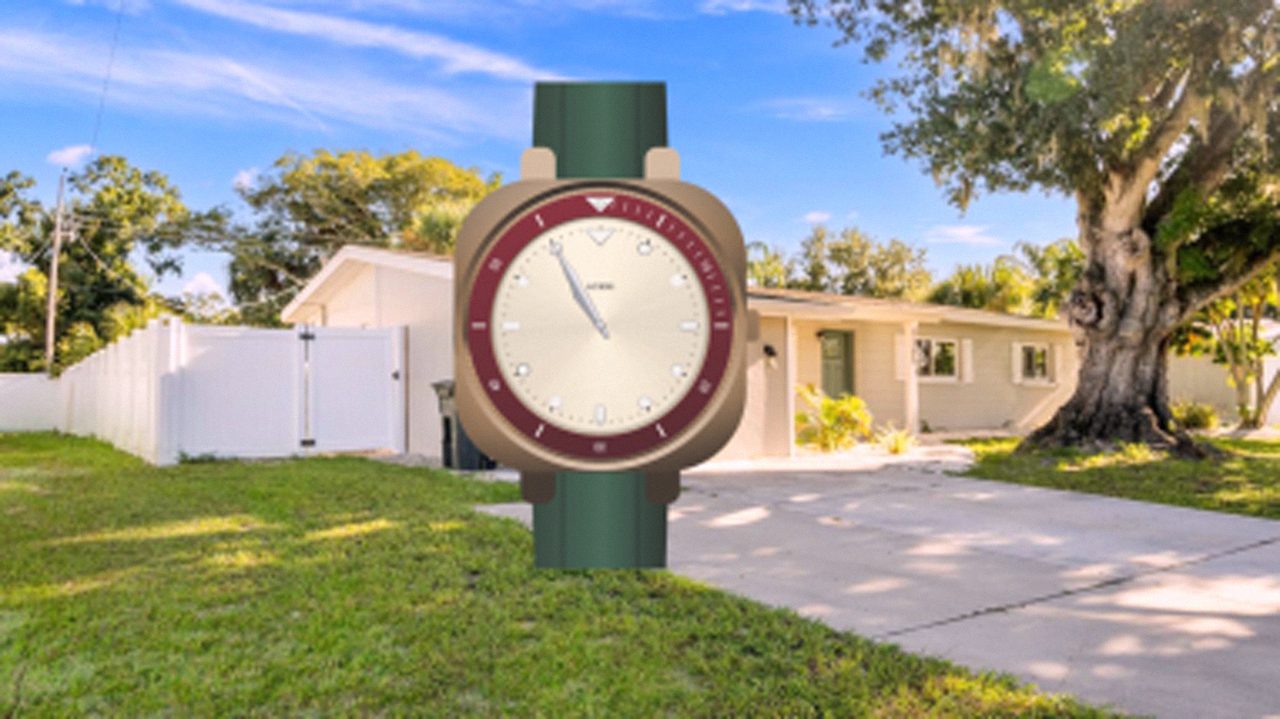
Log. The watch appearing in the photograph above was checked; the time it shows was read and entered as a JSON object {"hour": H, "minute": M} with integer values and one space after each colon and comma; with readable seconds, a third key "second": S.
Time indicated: {"hour": 10, "minute": 55}
